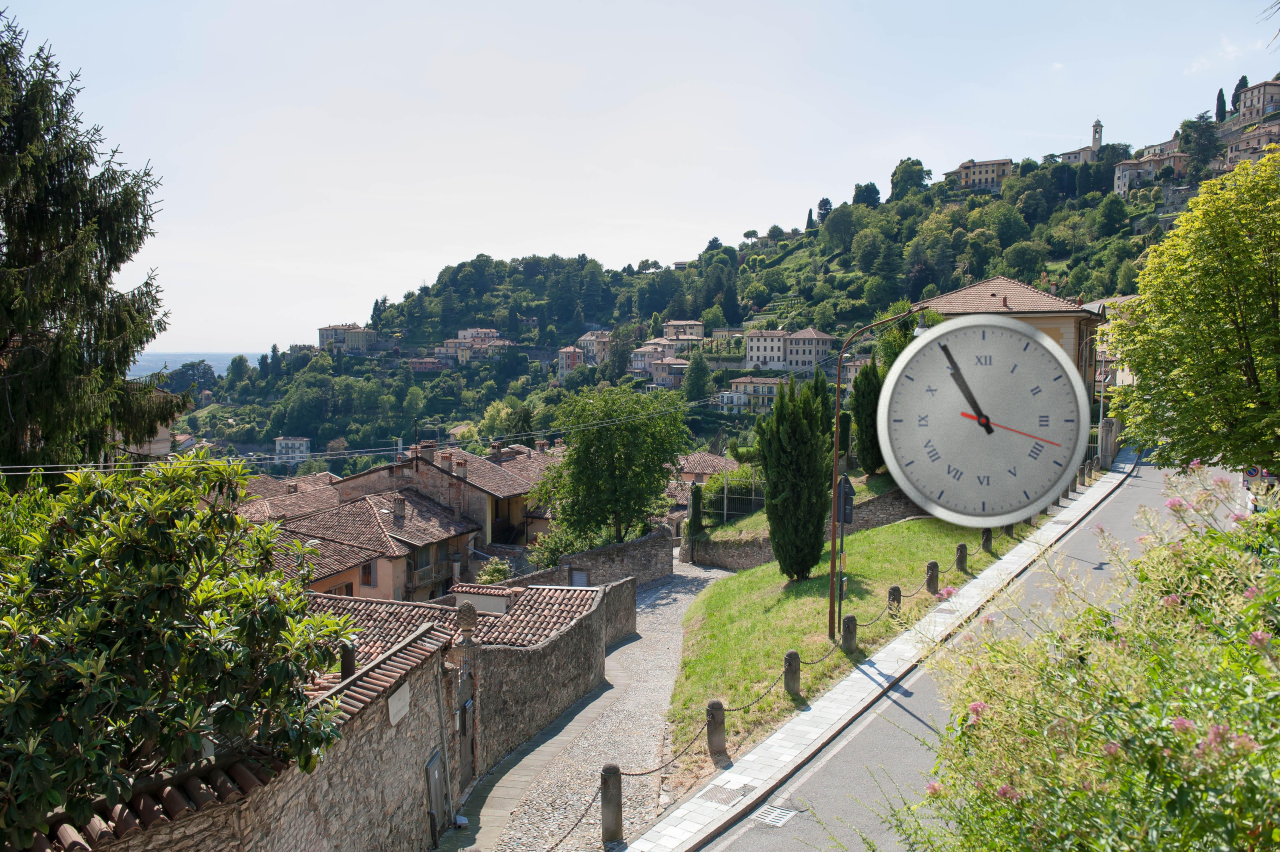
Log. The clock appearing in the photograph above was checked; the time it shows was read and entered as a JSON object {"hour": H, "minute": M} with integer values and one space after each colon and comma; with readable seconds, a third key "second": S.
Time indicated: {"hour": 10, "minute": 55, "second": 18}
